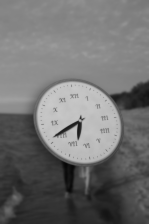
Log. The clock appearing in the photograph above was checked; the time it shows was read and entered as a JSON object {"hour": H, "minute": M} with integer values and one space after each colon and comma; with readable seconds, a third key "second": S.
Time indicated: {"hour": 6, "minute": 41}
